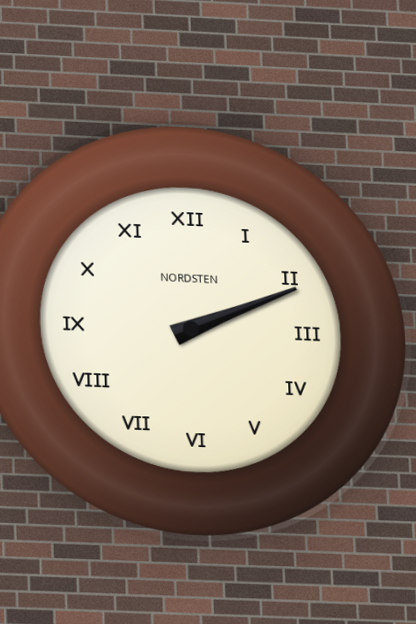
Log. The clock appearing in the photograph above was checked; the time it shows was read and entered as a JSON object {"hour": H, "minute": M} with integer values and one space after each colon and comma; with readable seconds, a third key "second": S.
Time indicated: {"hour": 2, "minute": 11}
